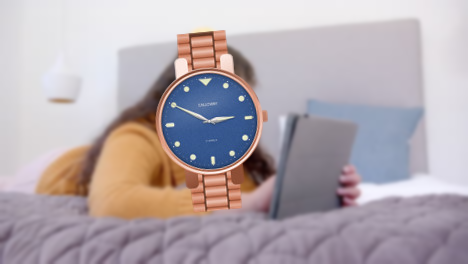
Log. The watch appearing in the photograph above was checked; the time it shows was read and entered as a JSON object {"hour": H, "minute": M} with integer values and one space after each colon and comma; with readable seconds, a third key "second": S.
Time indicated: {"hour": 2, "minute": 50}
